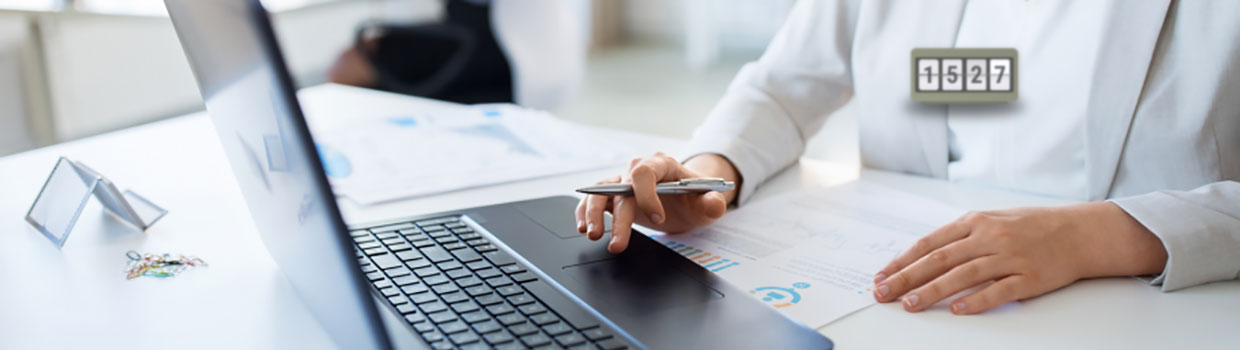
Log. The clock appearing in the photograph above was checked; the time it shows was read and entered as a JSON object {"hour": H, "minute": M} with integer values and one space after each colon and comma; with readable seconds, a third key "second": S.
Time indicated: {"hour": 15, "minute": 27}
